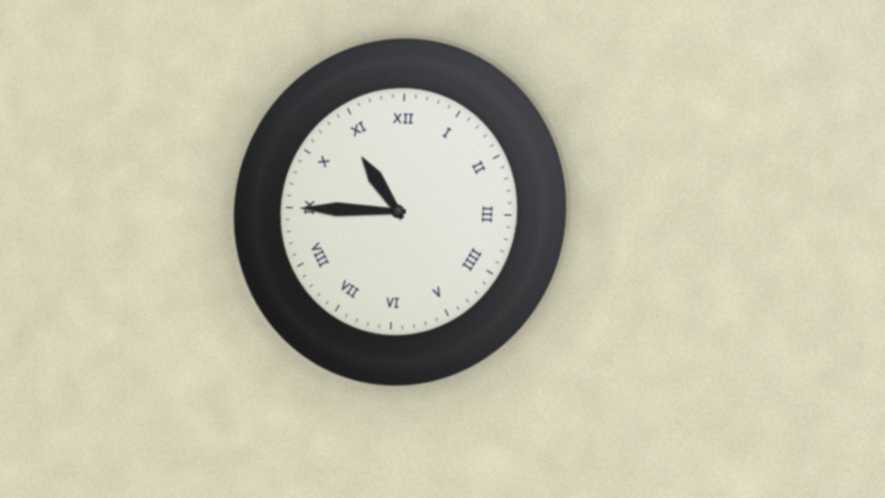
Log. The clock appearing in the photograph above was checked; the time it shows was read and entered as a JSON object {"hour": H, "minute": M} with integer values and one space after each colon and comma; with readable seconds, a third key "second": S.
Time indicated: {"hour": 10, "minute": 45}
